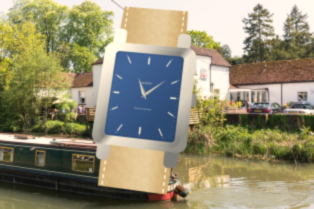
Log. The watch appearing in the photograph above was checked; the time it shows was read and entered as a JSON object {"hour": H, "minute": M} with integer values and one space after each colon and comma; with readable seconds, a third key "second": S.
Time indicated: {"hour": 11, "minute": 8}
